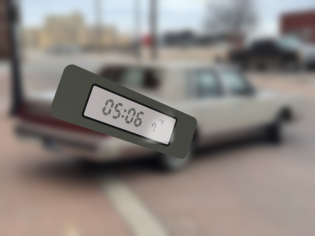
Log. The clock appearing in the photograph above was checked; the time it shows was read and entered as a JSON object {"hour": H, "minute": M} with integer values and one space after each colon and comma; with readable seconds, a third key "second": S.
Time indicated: {"hour": 5, "minute": 6}
